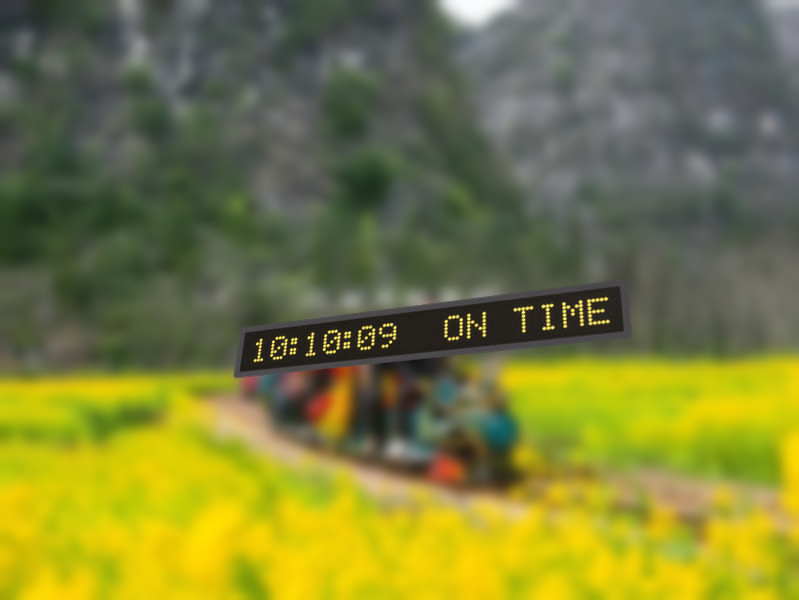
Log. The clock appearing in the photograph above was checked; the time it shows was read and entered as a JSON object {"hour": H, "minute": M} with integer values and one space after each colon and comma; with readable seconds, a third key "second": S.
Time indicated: {"hour": 10, "minute": 10, "second": 9}
